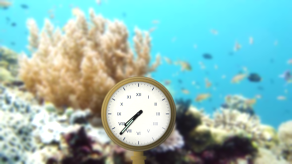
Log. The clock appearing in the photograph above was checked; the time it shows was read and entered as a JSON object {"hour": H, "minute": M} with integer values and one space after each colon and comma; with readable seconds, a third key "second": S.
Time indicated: {"hour": 7, "minute": 37}
